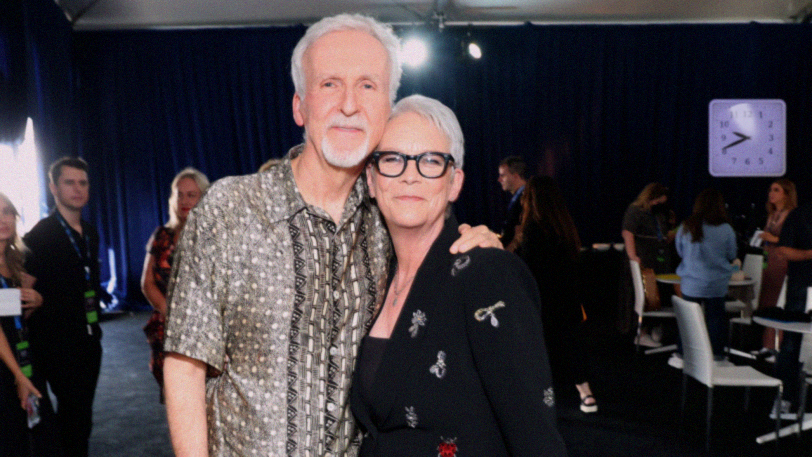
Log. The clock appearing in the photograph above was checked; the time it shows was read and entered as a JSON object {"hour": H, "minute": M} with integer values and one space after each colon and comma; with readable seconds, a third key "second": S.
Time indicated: {"hour": 9, "minute": 41}
